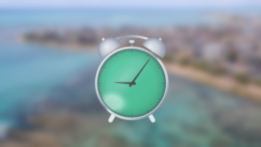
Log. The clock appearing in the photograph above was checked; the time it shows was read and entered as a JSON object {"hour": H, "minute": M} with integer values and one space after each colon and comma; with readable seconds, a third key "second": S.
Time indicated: {"hour": 9, "minute": 6}
